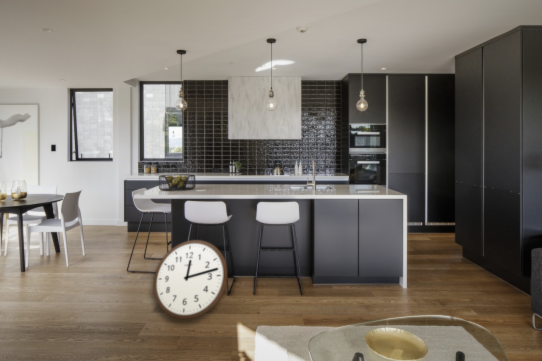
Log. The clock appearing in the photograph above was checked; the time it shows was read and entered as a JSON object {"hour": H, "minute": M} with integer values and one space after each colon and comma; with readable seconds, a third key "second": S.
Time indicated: {"hour": 12, "minute": 13}
